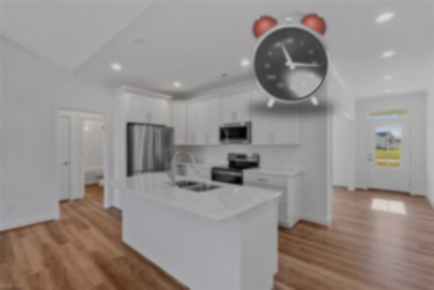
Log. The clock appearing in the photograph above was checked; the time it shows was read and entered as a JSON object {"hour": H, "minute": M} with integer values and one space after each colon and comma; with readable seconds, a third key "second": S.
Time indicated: {"hour": 11, "minute": 16}
